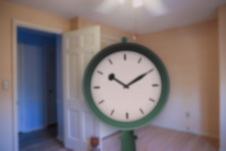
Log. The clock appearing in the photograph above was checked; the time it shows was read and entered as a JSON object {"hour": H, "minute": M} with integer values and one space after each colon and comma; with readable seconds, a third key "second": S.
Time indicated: {"hour": 10, "minute": 10}
